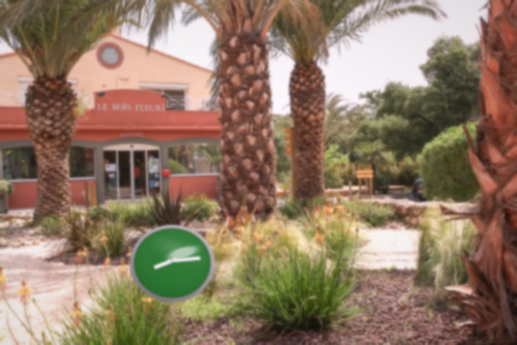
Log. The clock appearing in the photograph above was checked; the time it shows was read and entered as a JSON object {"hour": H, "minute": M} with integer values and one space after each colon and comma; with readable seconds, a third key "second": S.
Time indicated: {"hour": 8, "minute": 14}
